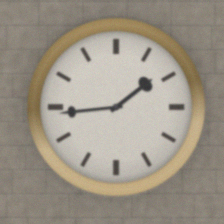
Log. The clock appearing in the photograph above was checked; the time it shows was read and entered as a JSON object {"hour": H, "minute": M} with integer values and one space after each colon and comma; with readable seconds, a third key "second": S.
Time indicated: {"hour": 1, "minute": 44}
